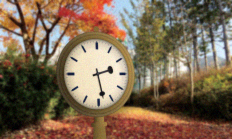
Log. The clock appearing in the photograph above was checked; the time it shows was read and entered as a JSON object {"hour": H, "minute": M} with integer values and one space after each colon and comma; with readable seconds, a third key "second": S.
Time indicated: {"hour": 2, "minute": 28}
